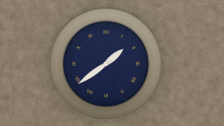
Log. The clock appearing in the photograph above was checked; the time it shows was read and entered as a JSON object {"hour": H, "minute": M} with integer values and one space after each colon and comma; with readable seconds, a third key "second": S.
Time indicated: {"hour": 1, "minute": 39}
